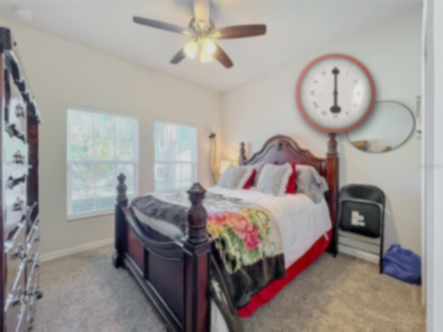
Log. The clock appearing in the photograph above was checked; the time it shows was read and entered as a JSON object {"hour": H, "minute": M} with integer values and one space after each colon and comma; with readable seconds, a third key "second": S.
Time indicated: {"hour": 6, "minute": 0}
